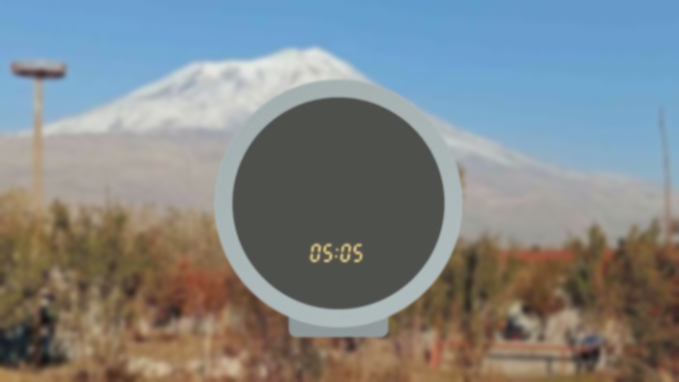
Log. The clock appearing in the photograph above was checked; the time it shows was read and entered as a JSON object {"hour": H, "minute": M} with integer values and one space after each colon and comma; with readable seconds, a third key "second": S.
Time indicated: {"hour": 5, "minute": 5}
